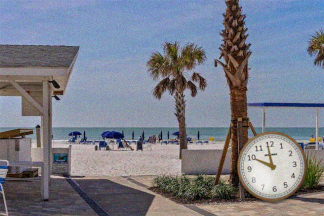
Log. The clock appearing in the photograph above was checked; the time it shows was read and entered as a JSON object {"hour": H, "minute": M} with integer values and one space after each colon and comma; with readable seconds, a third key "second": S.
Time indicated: {"hour": 9, "minute": 59}
